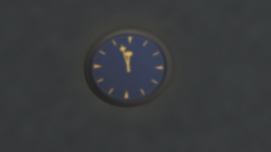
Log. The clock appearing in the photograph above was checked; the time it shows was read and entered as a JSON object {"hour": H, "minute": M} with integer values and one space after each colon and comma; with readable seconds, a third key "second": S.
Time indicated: {"hour": 11, "minute": 57}
